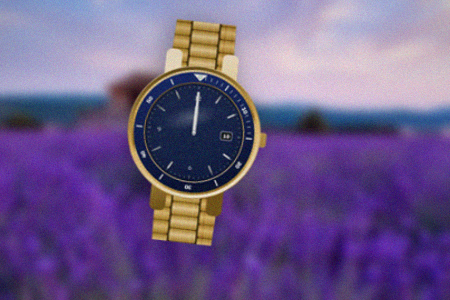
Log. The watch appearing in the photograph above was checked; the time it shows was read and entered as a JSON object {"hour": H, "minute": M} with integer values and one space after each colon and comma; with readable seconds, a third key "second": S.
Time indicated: {"hour": 12, "minute": 0}
